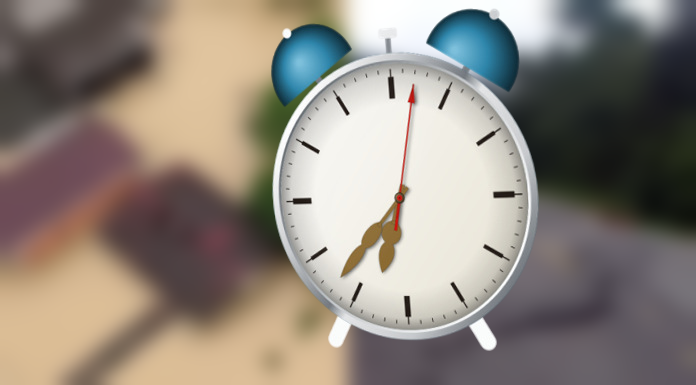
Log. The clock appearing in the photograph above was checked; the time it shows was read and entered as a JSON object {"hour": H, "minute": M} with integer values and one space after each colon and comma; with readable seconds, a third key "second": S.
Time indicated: {"hour": 6, "minute": 37, "second": 2}
